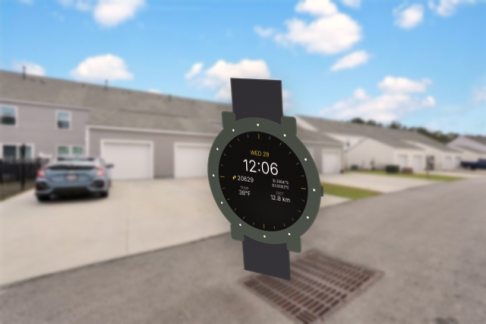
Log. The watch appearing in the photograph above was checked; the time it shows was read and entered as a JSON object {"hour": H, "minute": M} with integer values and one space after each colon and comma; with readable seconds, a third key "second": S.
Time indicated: {"hour": 12, "minute": 6}
